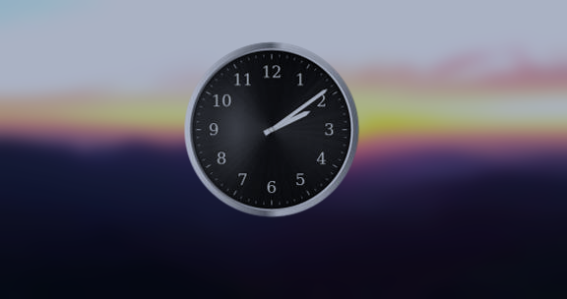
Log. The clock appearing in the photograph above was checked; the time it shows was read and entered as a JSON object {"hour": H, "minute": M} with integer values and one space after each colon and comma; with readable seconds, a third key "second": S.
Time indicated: {"hour": 2, "minute": 9}
